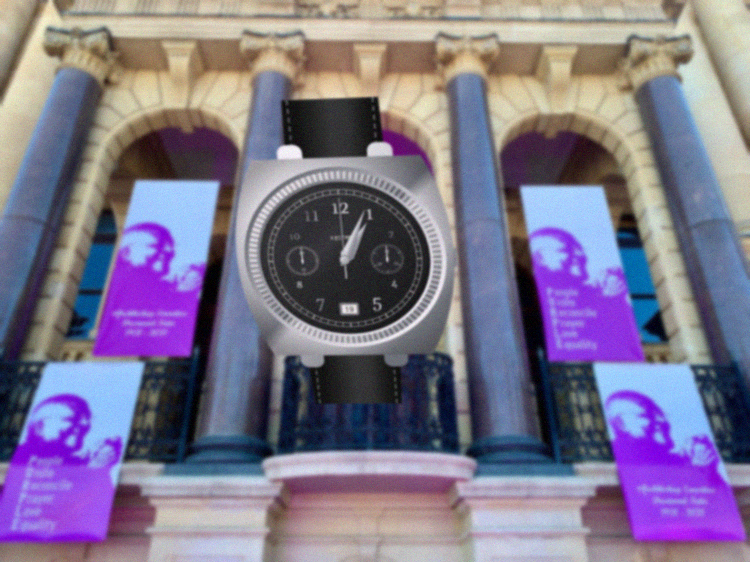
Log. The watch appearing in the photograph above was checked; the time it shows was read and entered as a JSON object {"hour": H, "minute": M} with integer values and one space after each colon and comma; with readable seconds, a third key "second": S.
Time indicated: {"hour": 1, "minute": 4}
